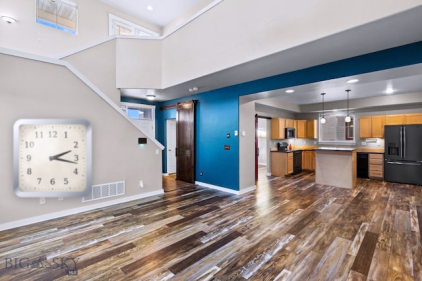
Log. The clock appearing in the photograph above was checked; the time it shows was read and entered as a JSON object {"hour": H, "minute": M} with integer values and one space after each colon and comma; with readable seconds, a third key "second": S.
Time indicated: {"hour": 2, "minute": 17}
